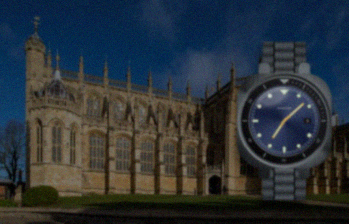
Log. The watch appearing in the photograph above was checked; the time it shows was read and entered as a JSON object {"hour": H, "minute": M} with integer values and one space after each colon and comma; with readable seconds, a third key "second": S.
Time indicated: {"hour": 7, "minute": 8}
